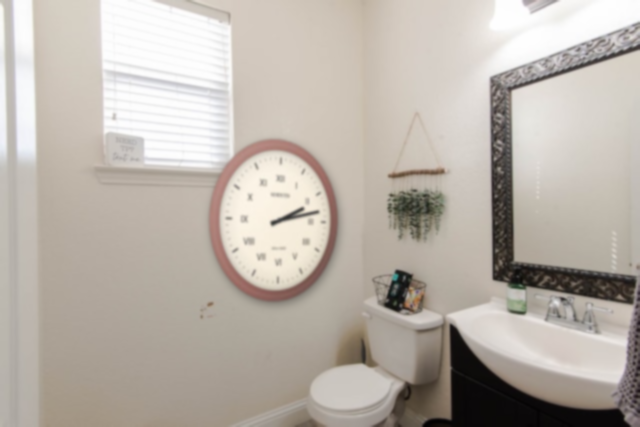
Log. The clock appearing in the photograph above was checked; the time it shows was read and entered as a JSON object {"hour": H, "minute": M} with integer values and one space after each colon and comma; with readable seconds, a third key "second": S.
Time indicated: {"hour": 2, "minute": 13}
